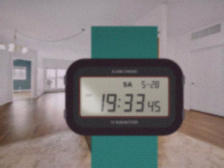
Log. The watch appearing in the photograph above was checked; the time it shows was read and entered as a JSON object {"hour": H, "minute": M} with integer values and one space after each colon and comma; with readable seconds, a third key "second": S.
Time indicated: {"hour": 19, "minute": 33, "second": 45}
